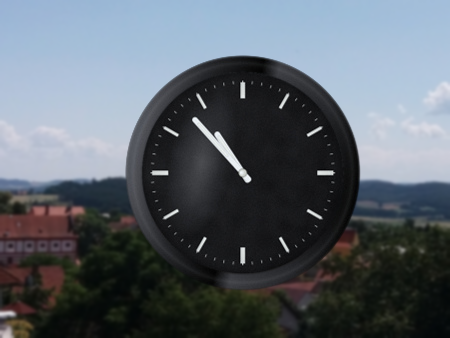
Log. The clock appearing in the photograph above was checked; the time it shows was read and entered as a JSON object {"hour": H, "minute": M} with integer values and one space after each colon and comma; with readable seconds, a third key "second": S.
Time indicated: {"hour": 10, "minute": 53}
